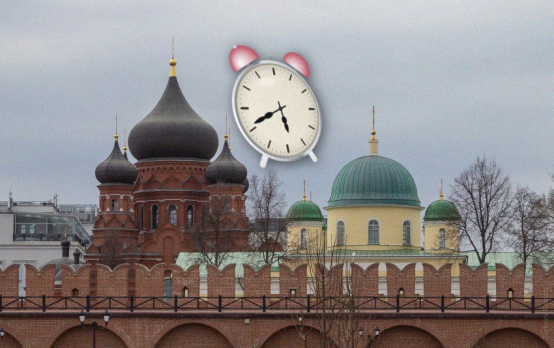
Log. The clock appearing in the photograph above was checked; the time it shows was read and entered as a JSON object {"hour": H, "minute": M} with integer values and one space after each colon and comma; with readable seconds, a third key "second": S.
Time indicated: {"hour": 5, "minute": 41}
